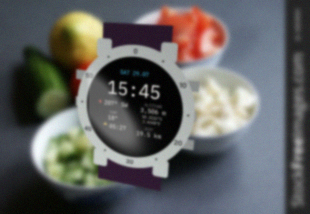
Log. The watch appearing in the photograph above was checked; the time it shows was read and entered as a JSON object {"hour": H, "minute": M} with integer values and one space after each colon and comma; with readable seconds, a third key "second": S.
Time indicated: {"hour": 15, "minute": 45}
